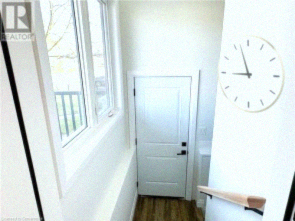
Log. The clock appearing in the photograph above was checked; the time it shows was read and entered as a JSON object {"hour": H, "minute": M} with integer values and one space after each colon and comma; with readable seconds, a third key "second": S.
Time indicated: {"hour": 8, "minute": 57}
